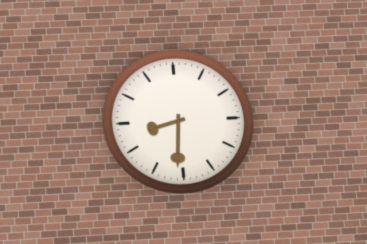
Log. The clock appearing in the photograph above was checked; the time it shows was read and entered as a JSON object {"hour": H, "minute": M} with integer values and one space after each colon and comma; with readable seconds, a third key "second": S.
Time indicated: {"hour": 8, "minute": 31}
